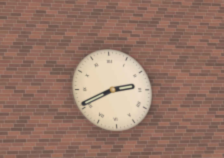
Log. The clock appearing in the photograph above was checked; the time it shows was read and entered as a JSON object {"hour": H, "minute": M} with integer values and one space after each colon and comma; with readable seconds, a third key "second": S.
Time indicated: {"hour": 2, "minute": 41}
